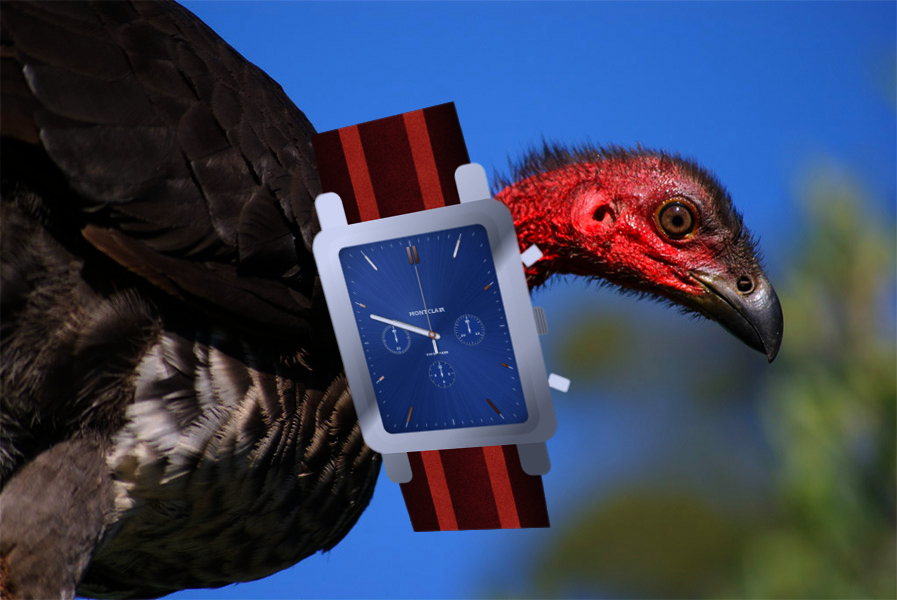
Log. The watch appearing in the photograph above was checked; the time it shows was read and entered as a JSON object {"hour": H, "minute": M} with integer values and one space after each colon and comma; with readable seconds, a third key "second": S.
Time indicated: {"hour": 9, "minute": 49}
